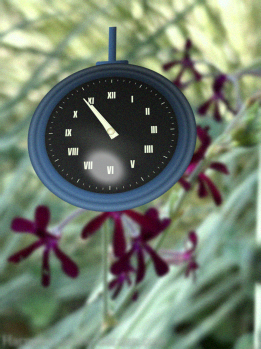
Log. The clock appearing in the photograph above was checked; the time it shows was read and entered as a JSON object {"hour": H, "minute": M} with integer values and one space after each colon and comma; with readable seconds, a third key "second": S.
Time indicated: {"hour": 10, "minute": 54}
